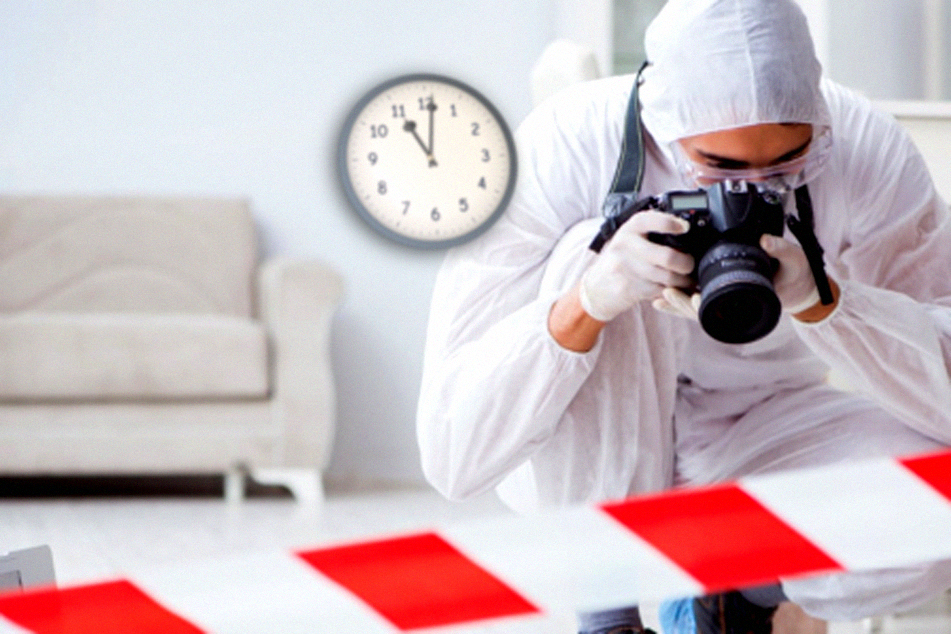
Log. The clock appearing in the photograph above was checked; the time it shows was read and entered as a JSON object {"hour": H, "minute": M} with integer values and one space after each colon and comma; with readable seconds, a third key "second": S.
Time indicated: {"hour": 11, "minute": 1}
